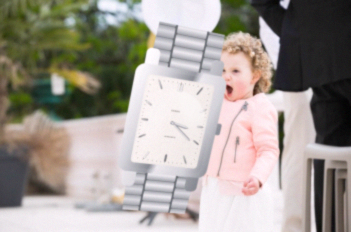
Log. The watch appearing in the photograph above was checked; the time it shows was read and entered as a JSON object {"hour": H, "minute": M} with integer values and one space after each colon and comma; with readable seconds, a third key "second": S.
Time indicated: {"hour": 3, "minute": 21}
